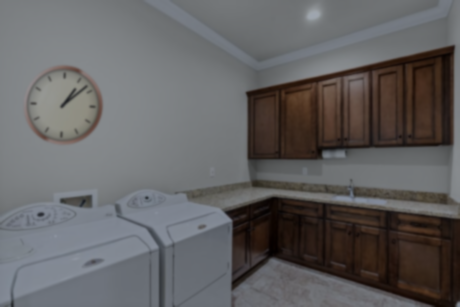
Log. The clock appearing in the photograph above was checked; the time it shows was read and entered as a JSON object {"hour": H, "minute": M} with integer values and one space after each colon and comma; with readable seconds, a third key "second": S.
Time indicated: {"hour": 1, "minute": 8}
